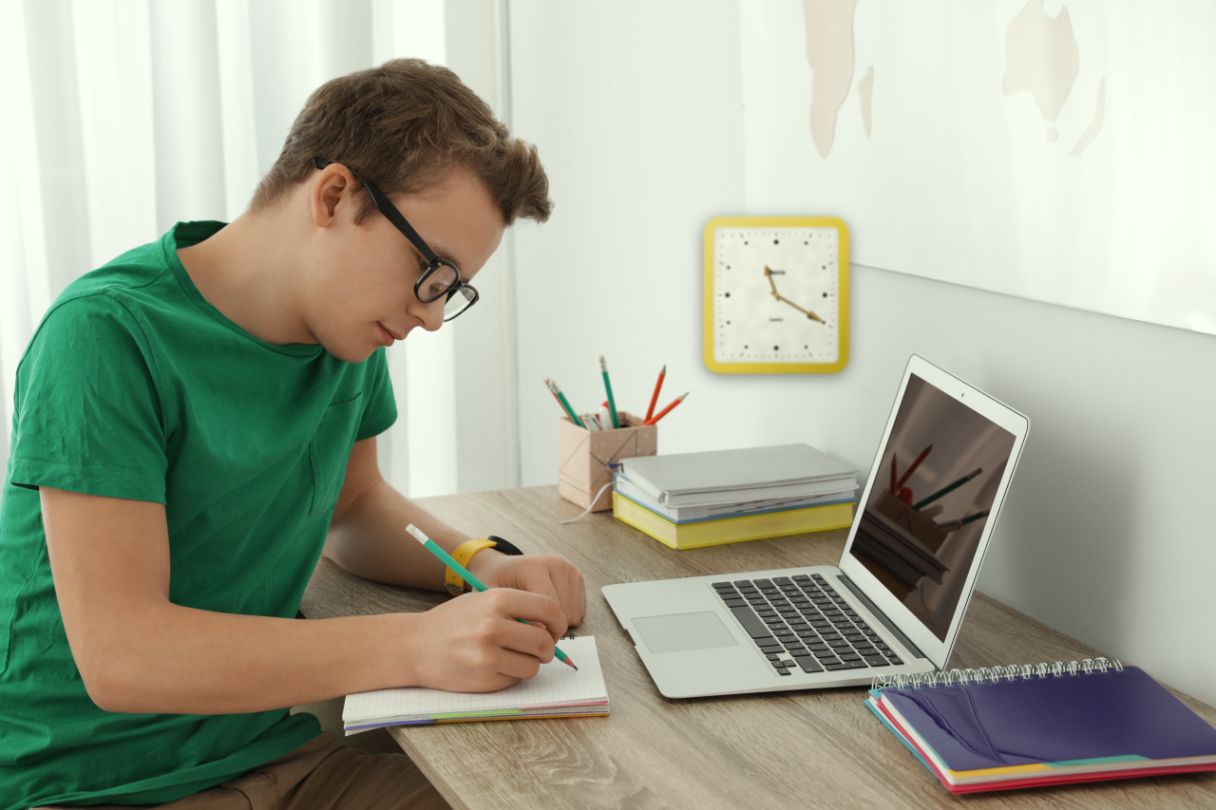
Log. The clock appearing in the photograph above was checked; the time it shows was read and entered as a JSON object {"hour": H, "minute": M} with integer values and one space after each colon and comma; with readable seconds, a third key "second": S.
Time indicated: {"hour": 11, "minute": 20}
